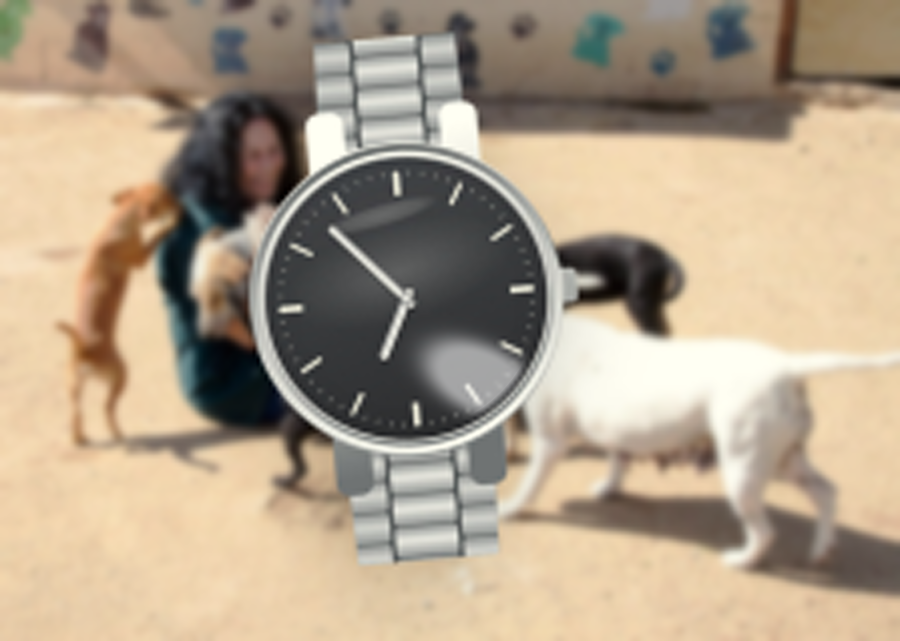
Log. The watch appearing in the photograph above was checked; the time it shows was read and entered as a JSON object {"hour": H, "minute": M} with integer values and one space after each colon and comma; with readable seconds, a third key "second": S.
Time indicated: {"hour": 6, "minute": 53}
